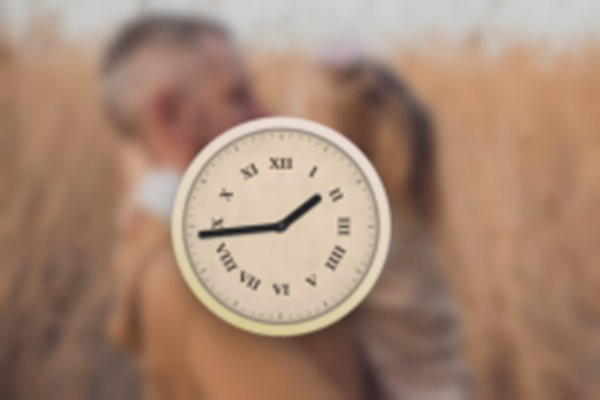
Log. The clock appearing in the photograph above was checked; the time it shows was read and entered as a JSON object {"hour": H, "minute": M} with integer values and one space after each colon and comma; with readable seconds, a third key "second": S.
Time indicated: {"hour": 1, "minute": 44}
